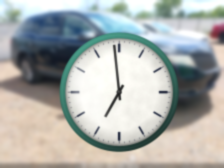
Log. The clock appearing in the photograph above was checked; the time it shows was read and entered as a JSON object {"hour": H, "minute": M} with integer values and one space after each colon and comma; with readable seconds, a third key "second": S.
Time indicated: {"hour": 6, "minute": 59}
